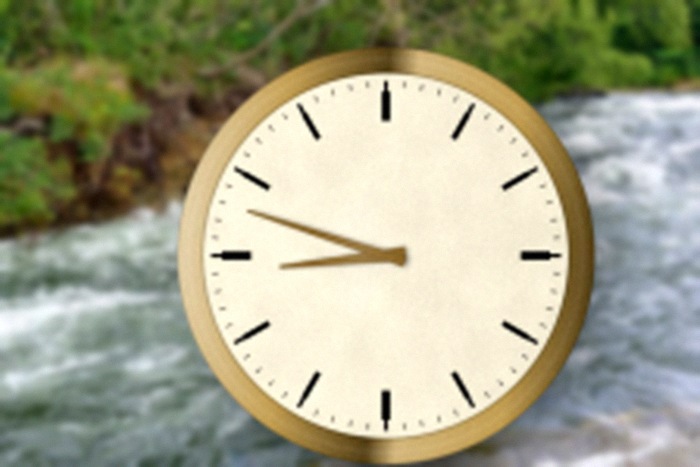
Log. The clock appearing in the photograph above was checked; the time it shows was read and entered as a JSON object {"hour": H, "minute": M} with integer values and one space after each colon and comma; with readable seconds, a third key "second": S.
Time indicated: {"hour": 8, "minute": 48}
